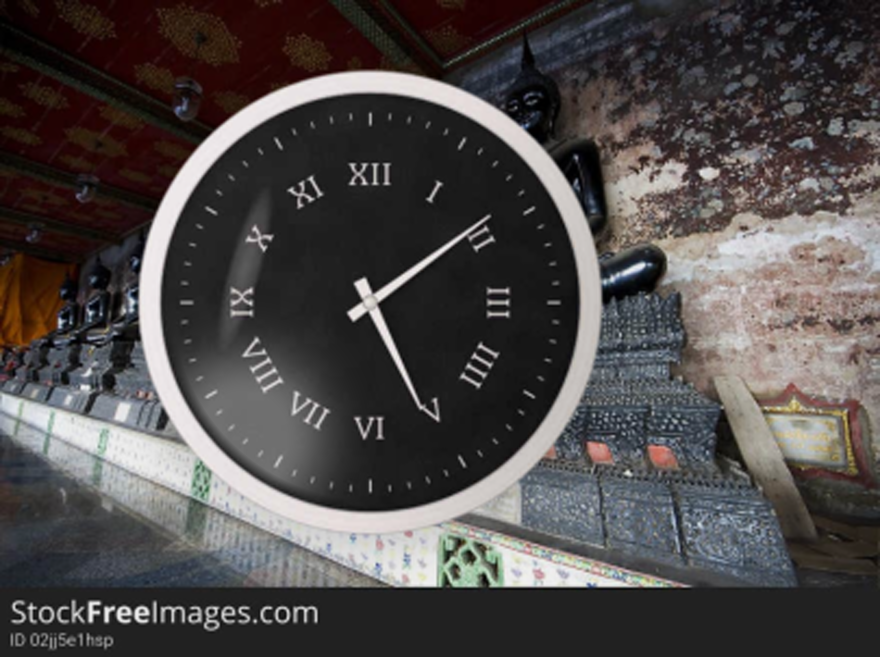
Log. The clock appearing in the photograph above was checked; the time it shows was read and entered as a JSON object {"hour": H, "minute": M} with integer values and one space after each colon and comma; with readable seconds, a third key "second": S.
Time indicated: {"hour": 5, "minute": 9}
